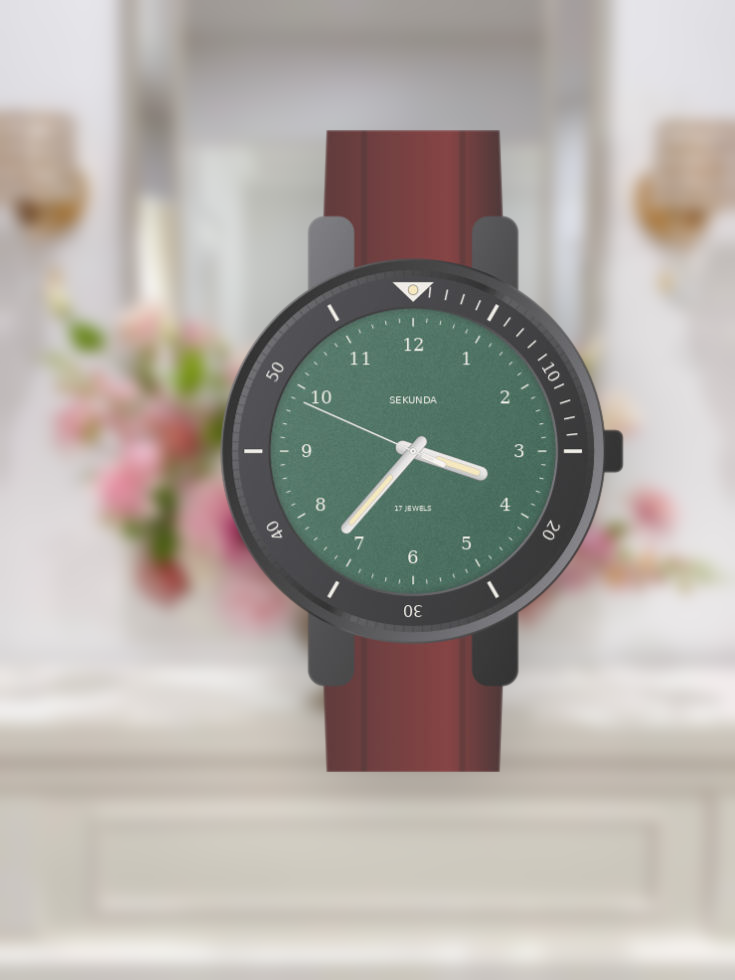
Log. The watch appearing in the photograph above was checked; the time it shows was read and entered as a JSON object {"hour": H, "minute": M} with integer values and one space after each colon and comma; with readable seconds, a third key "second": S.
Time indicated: {"hour": 3, "minute": 36, "second": 49}
